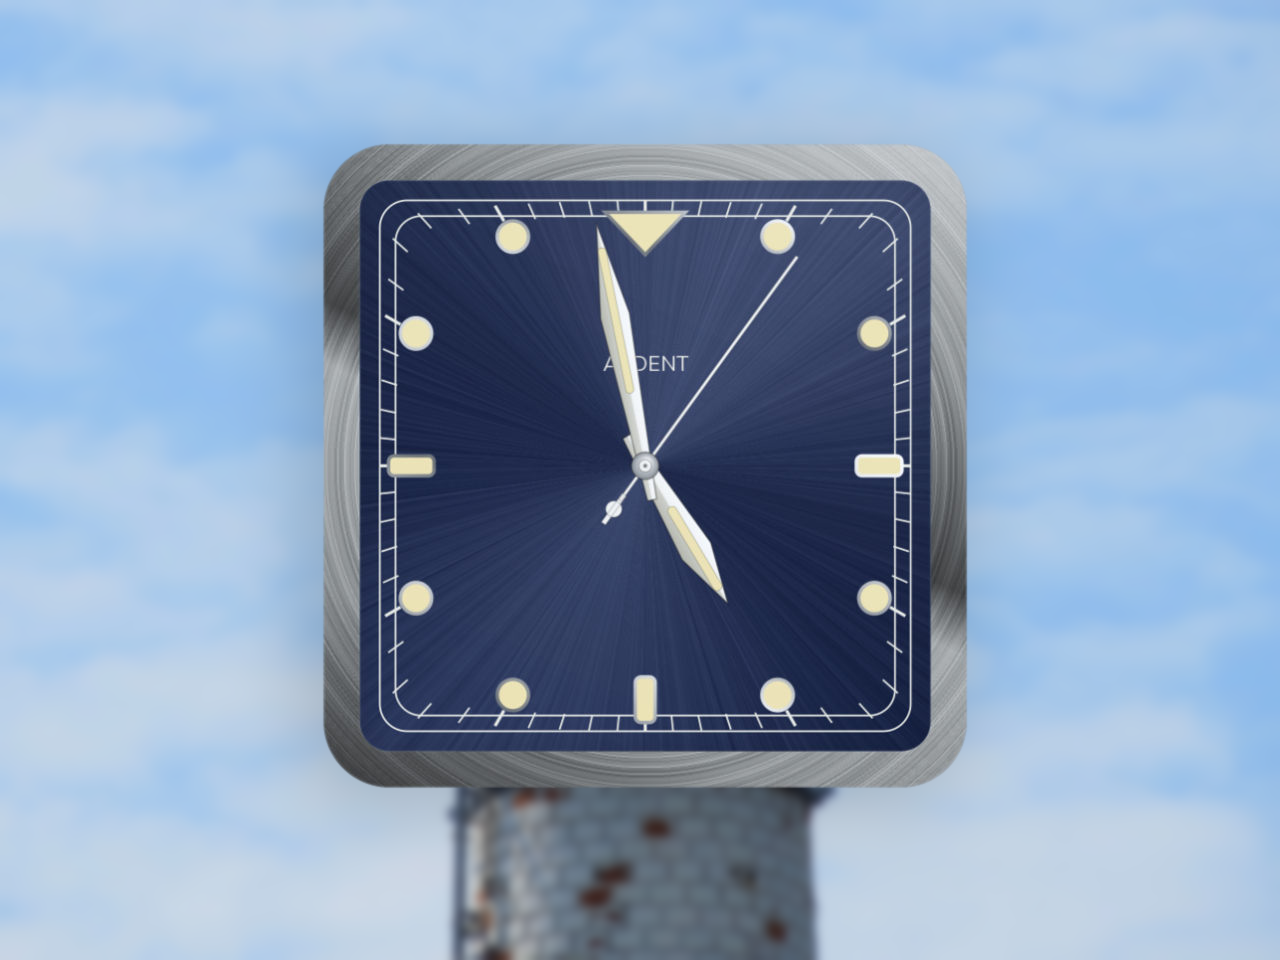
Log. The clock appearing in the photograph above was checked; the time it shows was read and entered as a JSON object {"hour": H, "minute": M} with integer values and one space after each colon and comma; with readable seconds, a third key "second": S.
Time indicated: {"hour": 4, "minute": 58, "second": 6}
